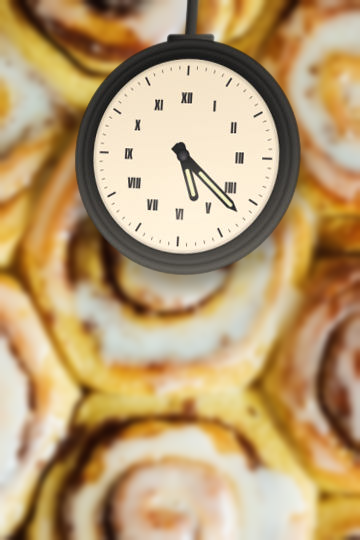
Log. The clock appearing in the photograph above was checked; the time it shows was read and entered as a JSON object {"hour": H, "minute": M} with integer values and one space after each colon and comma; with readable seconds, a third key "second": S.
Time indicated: {"hour": 5, "minute": 22}
